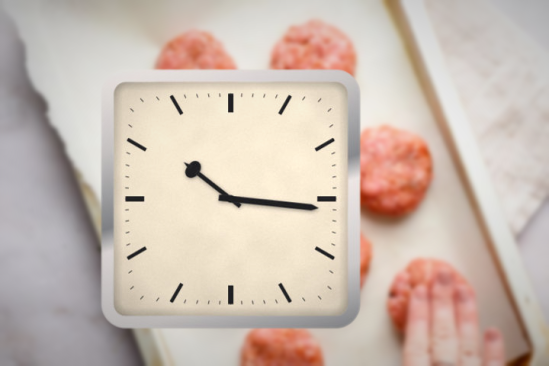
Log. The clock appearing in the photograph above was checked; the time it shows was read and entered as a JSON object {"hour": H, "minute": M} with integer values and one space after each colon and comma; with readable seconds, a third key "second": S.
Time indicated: {"hour": 10, "minute": 16}
